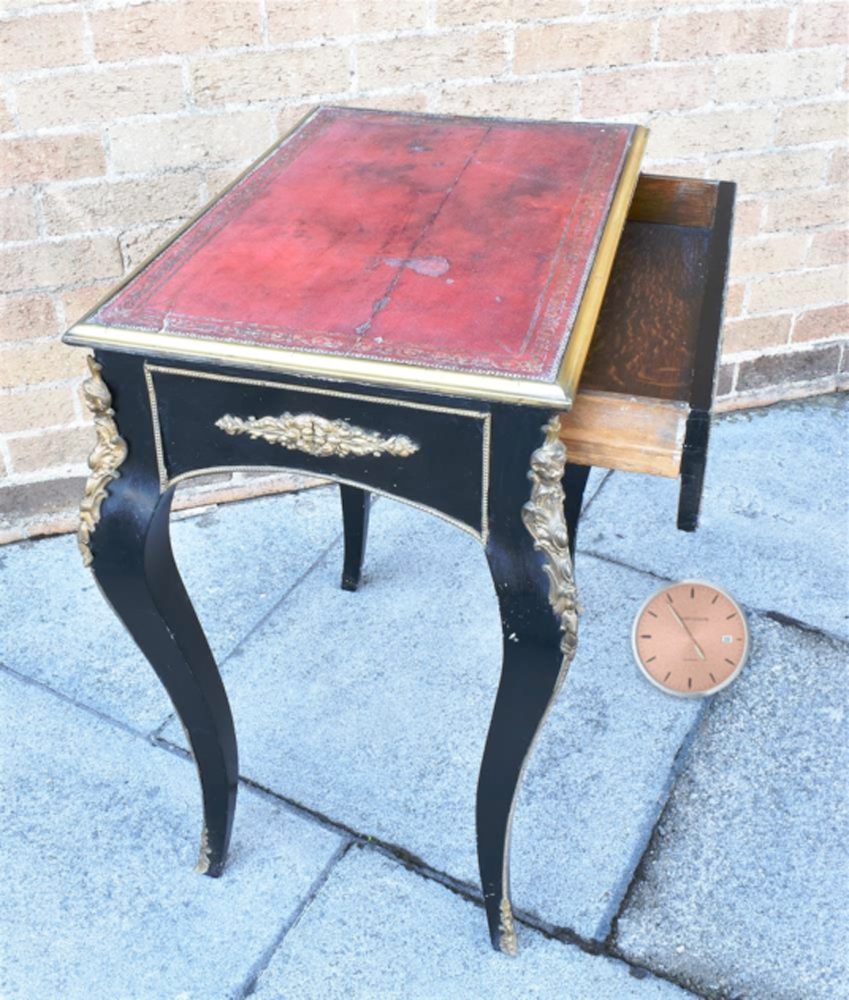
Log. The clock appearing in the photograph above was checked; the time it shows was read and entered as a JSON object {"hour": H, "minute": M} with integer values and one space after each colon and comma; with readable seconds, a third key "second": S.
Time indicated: {"hour": 4, "minute": 54}
